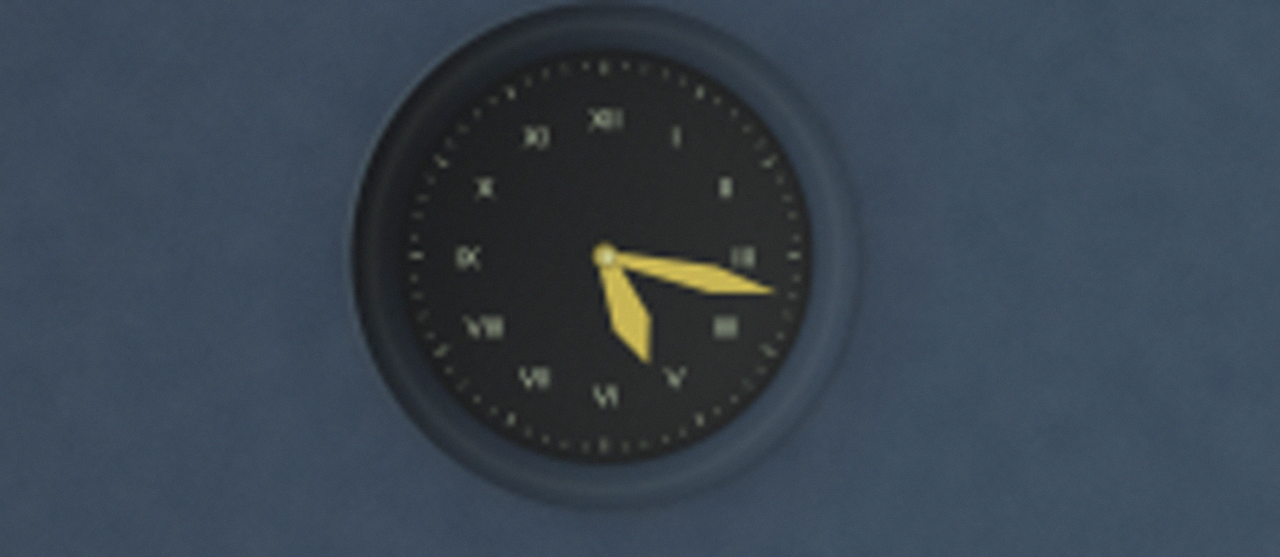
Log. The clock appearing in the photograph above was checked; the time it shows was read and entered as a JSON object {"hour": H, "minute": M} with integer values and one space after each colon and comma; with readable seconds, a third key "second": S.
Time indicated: {"hour": 5, "minute": 17}
